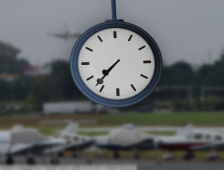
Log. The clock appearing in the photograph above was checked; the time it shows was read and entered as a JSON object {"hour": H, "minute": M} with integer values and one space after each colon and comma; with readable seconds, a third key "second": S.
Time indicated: {"hour": 7, "minute": 37}
